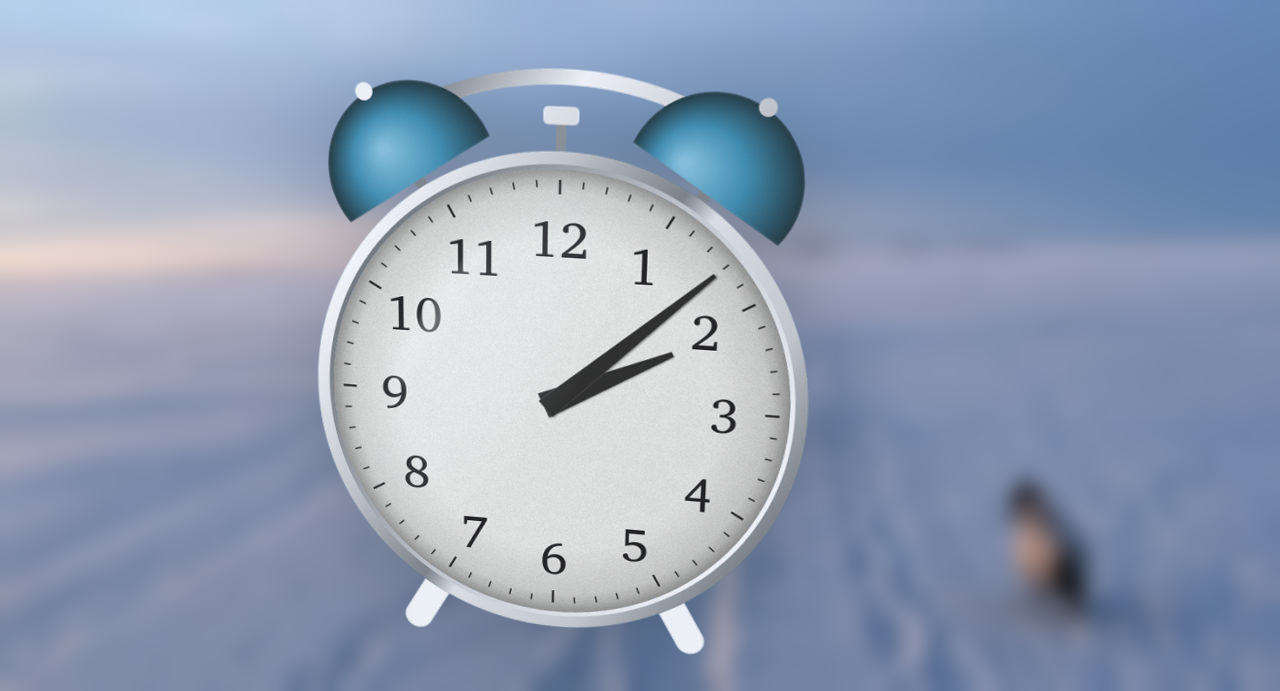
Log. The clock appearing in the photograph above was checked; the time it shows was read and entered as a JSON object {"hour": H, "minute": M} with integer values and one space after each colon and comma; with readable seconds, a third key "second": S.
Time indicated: {"hour": 2, "minute": 8}
